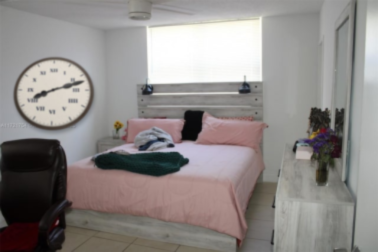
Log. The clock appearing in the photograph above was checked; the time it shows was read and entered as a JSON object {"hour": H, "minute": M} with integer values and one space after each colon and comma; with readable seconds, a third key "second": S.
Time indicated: {"hour": 8, "minute": 12}
